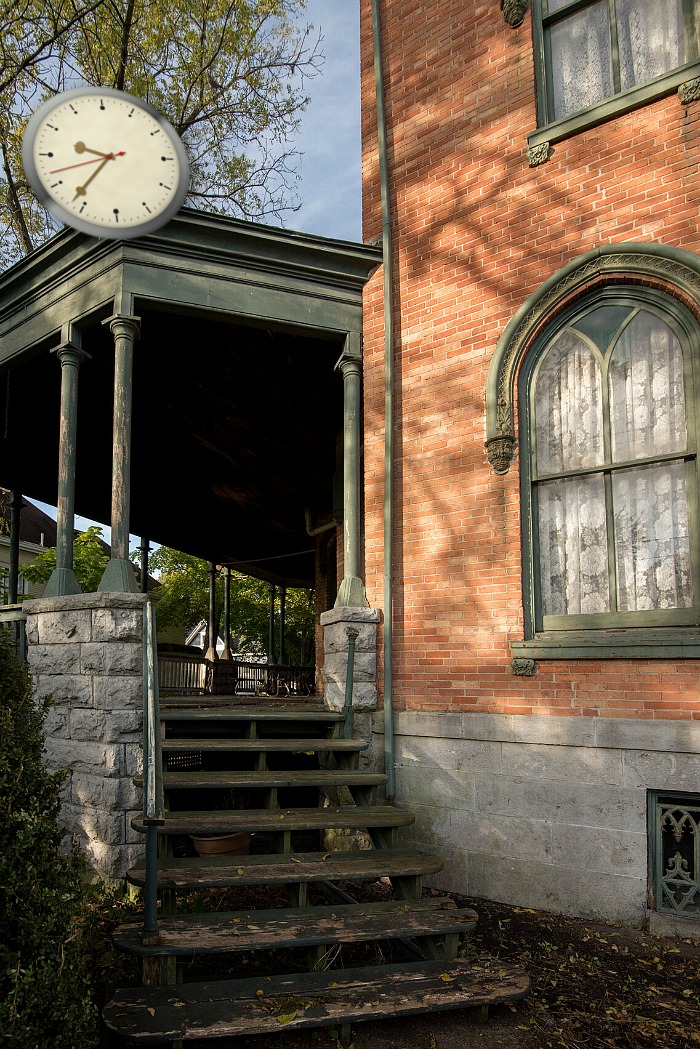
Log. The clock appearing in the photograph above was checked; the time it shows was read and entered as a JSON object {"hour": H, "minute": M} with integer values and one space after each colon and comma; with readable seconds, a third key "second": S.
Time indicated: {"hour": 9, "minute": 36, "second": 42}
